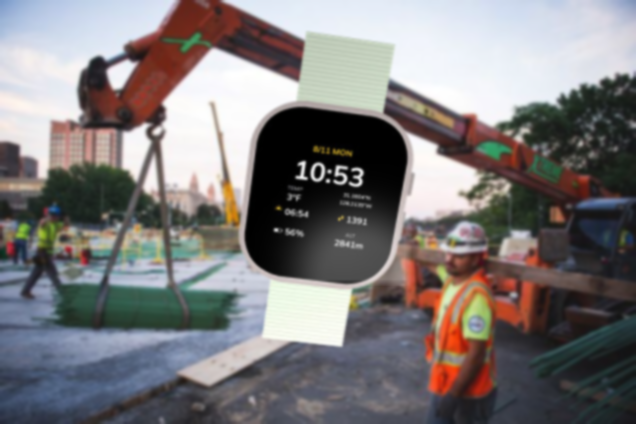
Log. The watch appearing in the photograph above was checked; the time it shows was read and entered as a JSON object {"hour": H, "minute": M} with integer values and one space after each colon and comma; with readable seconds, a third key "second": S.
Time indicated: {"hour": 10, "minute": 53}
